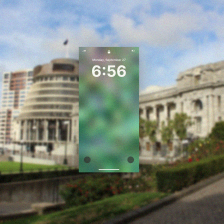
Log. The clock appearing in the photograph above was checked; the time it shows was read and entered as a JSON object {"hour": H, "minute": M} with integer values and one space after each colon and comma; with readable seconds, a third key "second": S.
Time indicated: {"hour": 6, "minute": 56}
